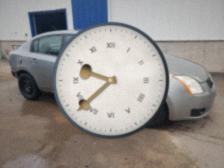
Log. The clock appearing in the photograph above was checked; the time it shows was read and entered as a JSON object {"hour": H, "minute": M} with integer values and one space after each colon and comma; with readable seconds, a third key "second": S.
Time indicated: {"hour": 9, "minute": 38}
